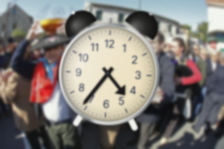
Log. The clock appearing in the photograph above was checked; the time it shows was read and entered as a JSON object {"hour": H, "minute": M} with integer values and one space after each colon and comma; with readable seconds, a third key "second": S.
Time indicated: {"hour": 4, "minute": 36}
